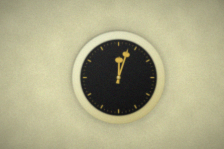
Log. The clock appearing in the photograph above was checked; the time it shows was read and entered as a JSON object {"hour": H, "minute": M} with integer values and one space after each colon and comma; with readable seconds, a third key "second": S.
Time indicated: {"hour": 12, "minute": 3}
